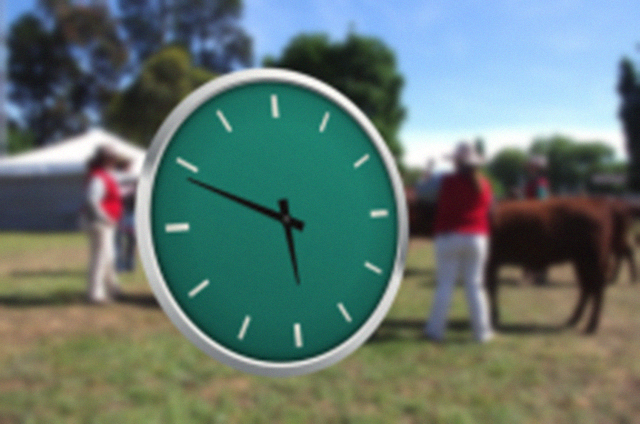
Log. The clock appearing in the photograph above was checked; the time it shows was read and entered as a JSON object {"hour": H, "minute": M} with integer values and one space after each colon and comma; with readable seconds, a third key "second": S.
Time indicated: {"hour": 5, "minute": 49}
